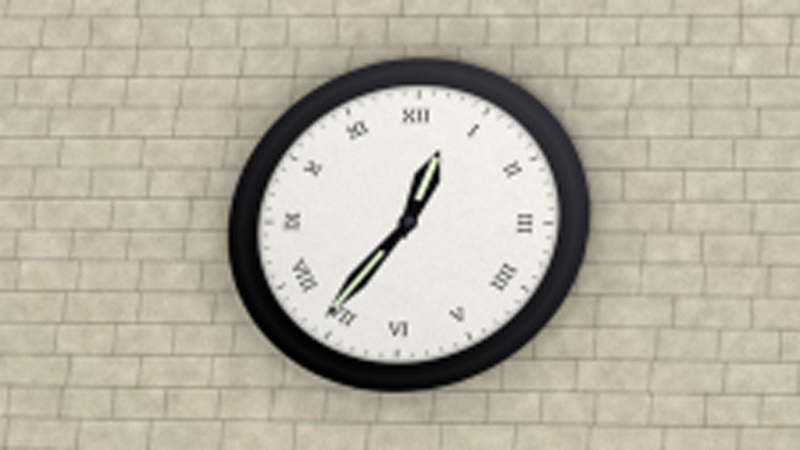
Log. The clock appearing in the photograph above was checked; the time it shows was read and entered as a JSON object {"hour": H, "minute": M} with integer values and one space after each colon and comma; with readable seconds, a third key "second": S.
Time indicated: {"hour": 12, "minute": 36}
